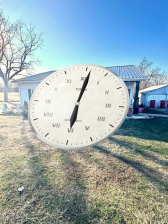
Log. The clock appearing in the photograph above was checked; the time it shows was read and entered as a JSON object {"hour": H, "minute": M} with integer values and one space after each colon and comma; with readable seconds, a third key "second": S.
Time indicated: {"hour": 6, "minute": 1}
